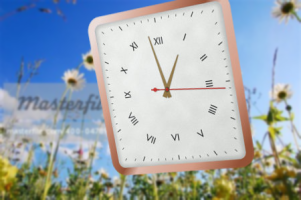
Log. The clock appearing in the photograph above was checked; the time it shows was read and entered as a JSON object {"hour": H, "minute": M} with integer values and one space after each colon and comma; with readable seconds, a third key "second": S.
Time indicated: {"hour": 12, "minute": 58, "second": 16}
